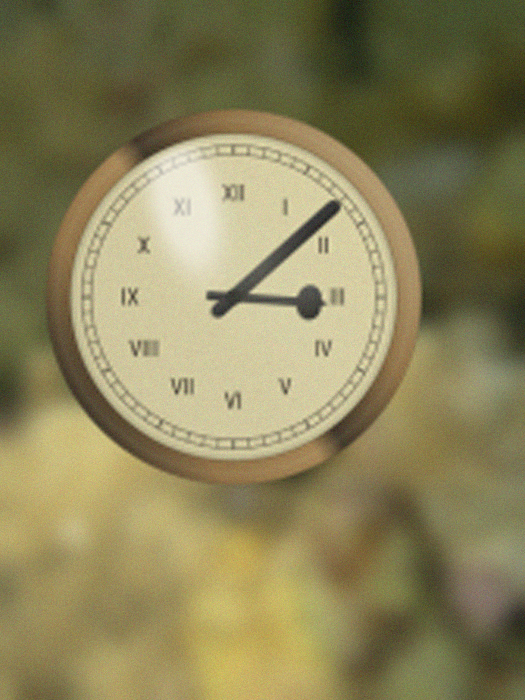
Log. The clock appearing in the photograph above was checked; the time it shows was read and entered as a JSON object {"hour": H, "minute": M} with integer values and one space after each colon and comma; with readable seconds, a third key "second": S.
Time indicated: {"hour": 3, "minute": 8}
